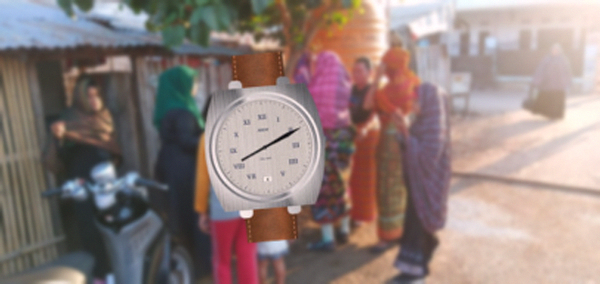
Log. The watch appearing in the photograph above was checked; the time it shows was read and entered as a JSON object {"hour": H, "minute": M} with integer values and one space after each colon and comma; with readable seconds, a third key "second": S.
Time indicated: {"hour": 8, "minute": 11}
